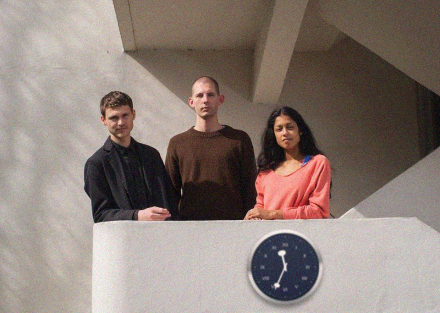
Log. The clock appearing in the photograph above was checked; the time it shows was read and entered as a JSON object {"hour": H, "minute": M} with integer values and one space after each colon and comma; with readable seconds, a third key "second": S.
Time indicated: {"hour": 11, "minute": 34}
